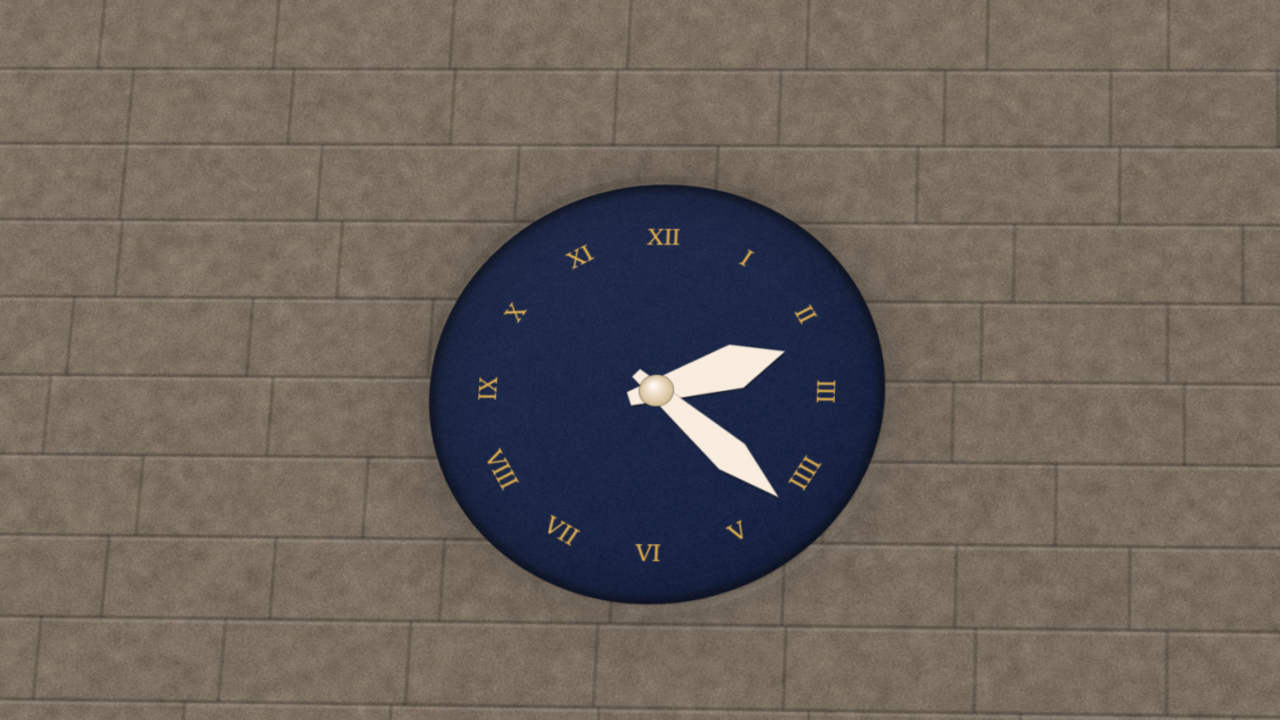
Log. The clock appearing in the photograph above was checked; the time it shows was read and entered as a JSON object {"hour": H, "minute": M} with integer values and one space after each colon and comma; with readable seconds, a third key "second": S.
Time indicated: {"hour": 2, "minute": 22}
